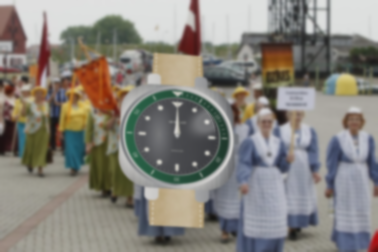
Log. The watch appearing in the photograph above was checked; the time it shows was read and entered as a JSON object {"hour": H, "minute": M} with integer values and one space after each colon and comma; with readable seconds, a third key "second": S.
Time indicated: {"hour": 12, "minute": 0}
